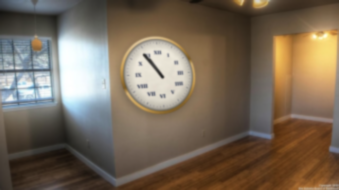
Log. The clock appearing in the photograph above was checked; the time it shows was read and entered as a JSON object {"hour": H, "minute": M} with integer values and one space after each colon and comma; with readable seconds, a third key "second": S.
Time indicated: {"hour": 10, "minute": 54}
